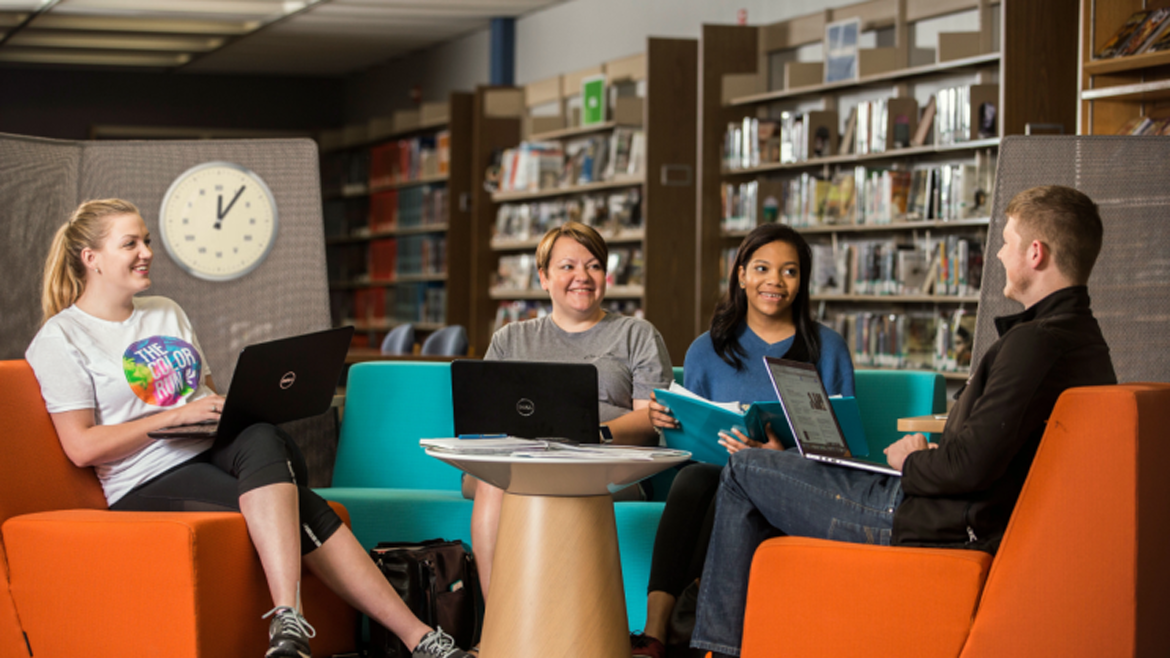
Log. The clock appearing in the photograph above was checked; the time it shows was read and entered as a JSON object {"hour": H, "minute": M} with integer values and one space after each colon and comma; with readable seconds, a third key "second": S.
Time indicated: {"hour": 12, "minute": 6}
